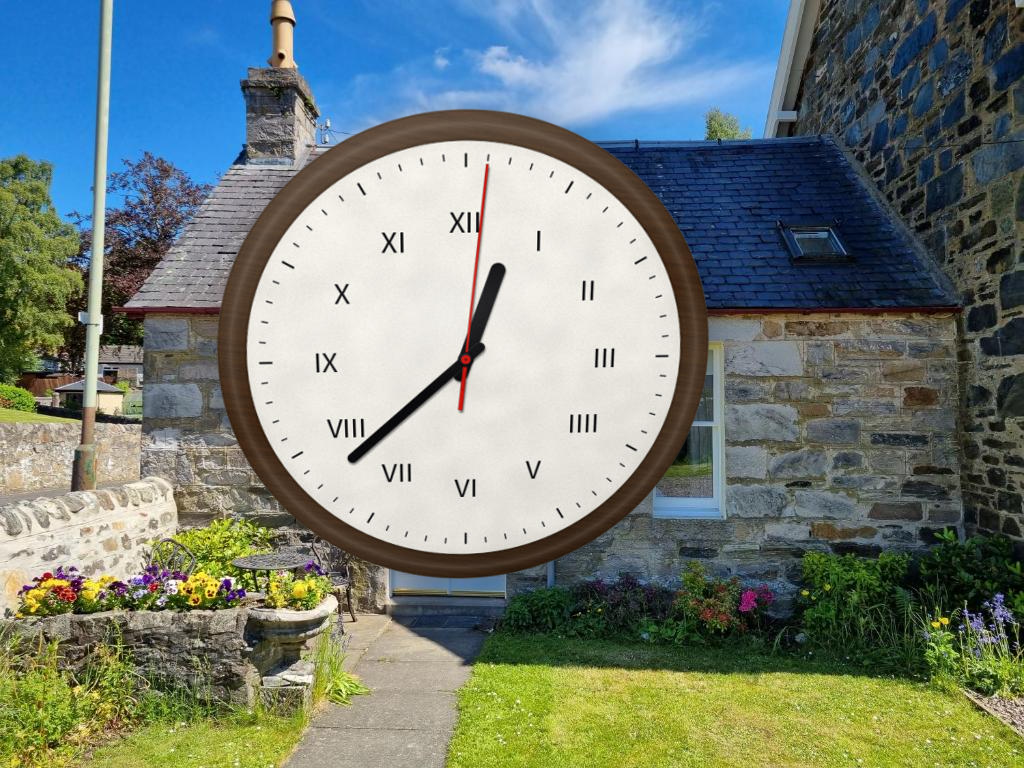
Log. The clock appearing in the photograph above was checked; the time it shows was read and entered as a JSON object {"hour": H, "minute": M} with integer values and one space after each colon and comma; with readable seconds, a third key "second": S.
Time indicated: {"hour": 12, "minute": 38, "second": 1}
